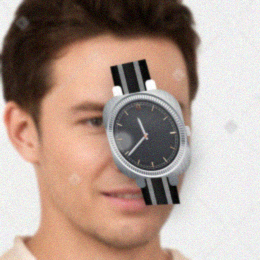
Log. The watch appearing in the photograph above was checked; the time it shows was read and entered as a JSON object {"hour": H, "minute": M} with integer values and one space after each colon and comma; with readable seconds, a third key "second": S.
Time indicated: {"hour": 11, "minute": 39}
